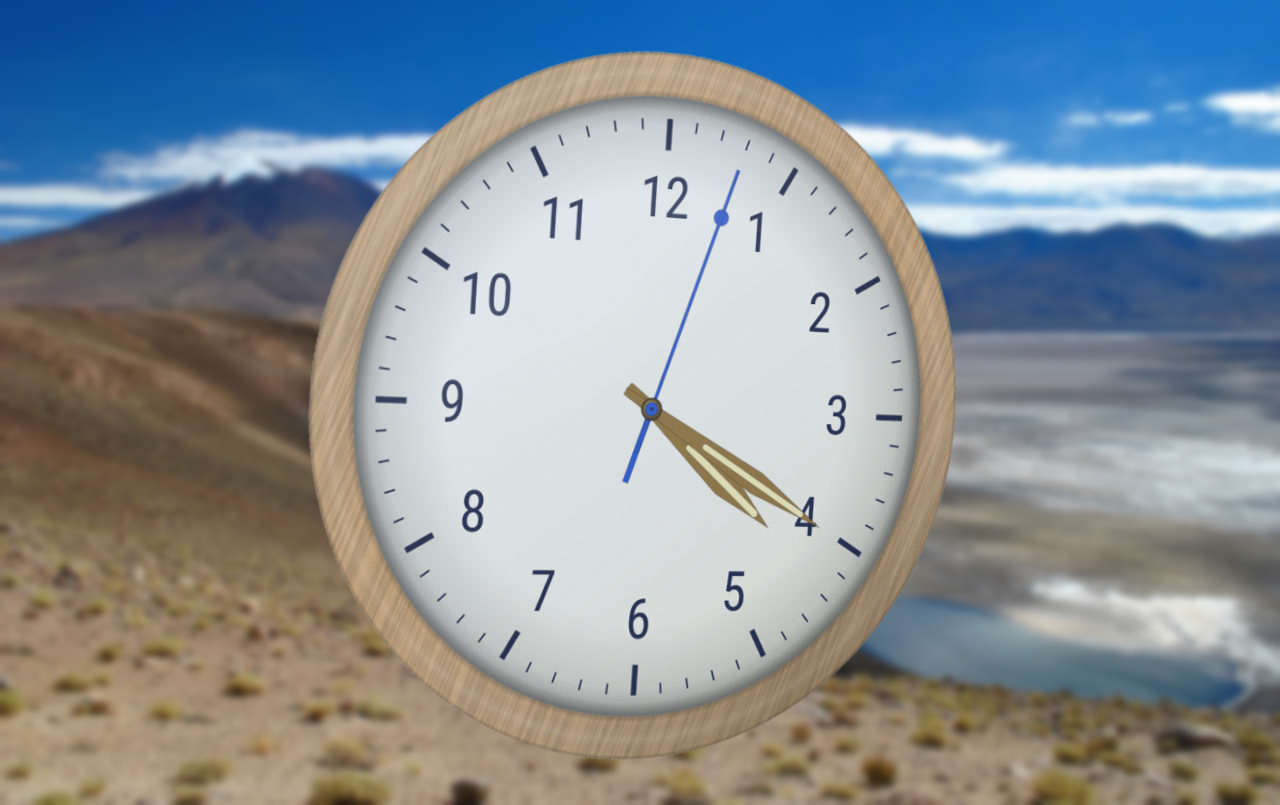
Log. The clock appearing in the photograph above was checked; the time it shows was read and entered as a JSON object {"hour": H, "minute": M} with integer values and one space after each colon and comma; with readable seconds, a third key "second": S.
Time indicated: {"hour": 4, "minute": 20, "second": 3}
